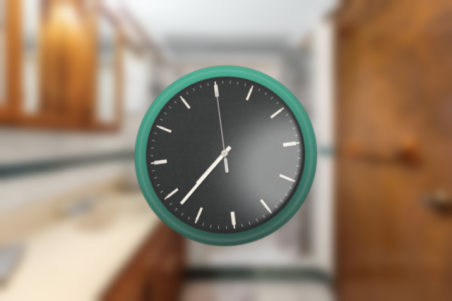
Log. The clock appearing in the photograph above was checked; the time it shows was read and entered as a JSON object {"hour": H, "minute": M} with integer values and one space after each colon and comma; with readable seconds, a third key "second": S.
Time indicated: {"hour": 7, "minute": 38, "second": 0}
